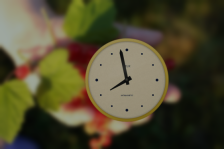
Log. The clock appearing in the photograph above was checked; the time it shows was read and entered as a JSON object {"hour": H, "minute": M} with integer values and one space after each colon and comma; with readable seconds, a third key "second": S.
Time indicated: {"hour": 7, "minute": 58}
